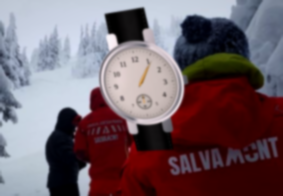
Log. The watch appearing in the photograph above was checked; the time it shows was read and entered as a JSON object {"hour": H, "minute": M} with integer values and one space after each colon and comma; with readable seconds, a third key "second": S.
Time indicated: {"hour": 1, "minute": 6}
